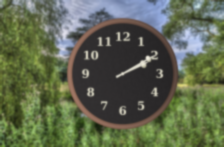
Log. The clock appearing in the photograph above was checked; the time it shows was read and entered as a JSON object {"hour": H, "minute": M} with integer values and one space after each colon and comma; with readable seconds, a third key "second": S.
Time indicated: {"hour": 2, "minute": 10}
